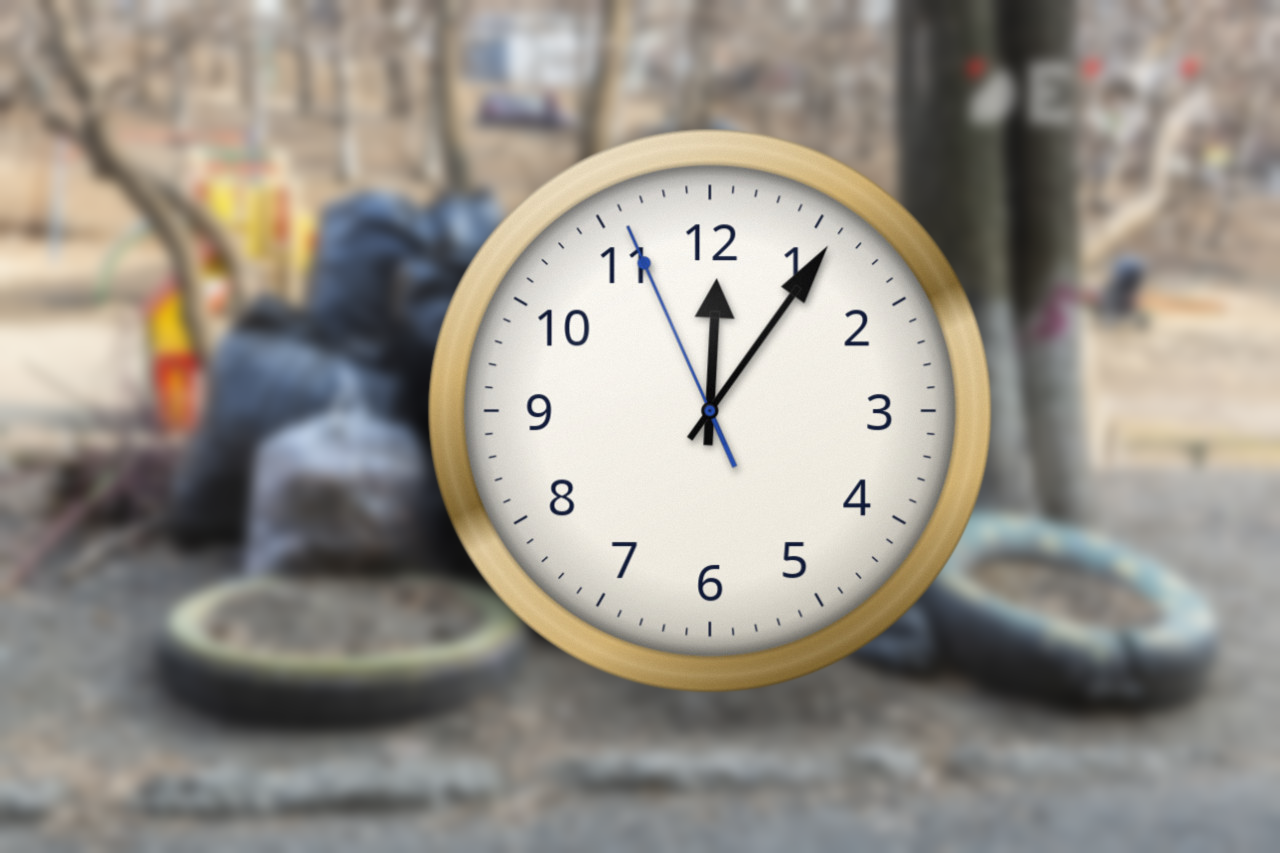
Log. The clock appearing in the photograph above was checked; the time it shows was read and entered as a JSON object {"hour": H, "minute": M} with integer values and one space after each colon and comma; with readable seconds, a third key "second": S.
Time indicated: {"hour": 12, "minute": 5, "second": 56}
